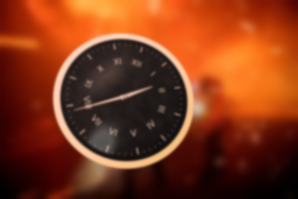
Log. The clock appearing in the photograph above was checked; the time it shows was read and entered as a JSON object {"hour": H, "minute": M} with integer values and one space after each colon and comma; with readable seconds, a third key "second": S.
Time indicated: {"hour": 1, "minute": 39}
